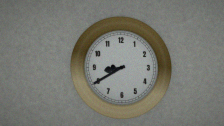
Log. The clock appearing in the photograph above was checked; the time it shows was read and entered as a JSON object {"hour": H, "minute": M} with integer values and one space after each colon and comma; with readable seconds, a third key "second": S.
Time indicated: {"hour": 8, "minute": 40}
